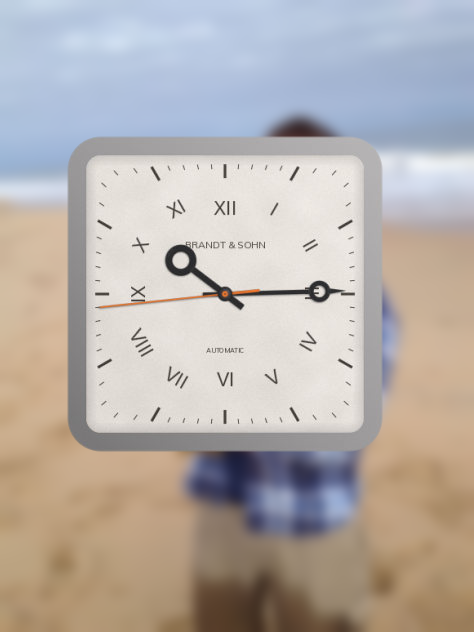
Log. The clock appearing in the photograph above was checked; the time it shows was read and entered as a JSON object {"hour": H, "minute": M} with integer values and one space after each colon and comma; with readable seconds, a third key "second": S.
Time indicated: {"hour": 10, "minute": 14, "second": 44}
